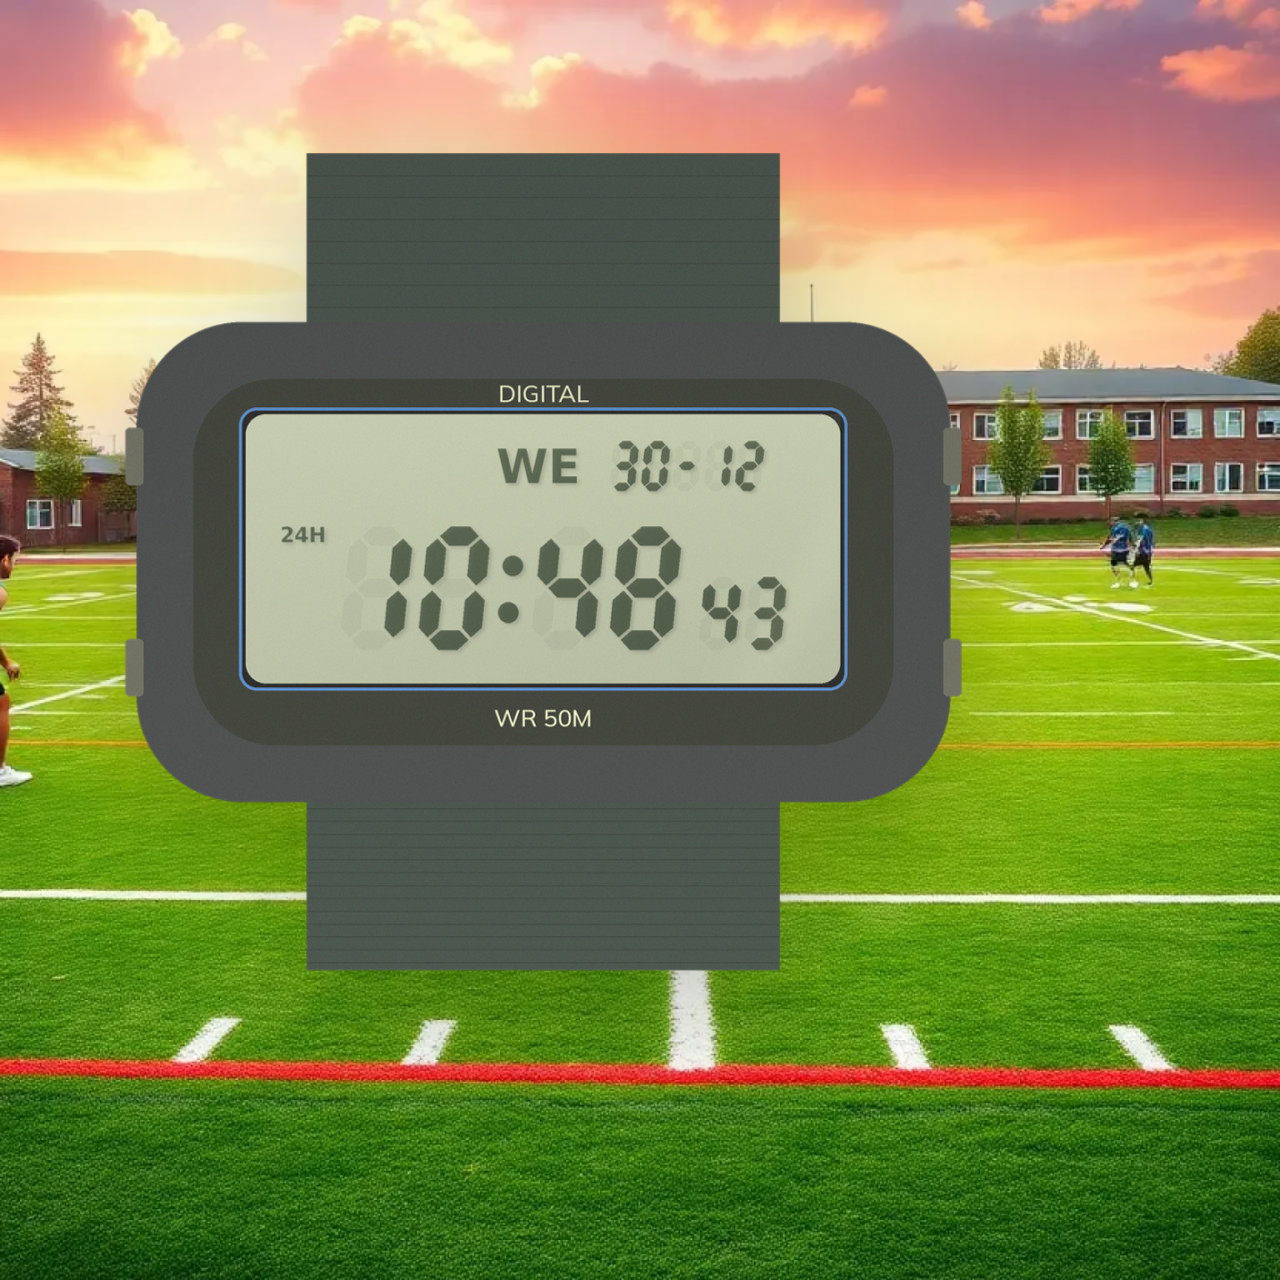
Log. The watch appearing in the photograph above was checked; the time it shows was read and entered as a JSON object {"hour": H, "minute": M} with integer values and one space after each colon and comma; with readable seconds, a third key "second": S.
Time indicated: {"hour": 10, "minute": 48, "second": 43}
